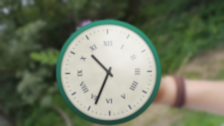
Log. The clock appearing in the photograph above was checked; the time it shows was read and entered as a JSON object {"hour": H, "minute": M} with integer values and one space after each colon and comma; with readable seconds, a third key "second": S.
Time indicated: {"hour": 10, "minute": 34}
